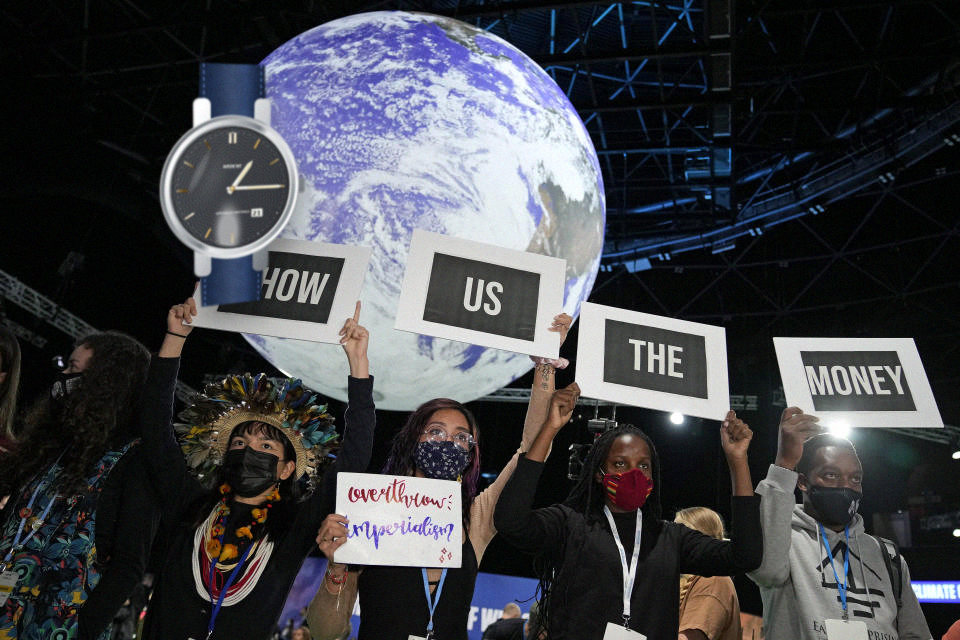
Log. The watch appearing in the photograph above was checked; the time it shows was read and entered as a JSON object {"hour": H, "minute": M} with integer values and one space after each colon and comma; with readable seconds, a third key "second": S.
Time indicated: {"hour": 1, "minute": 15}
